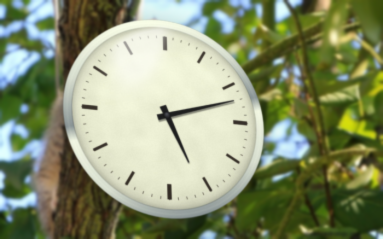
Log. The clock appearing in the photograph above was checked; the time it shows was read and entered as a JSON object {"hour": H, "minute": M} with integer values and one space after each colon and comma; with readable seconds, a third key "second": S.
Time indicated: {"hour": 5, "minute": 12}
